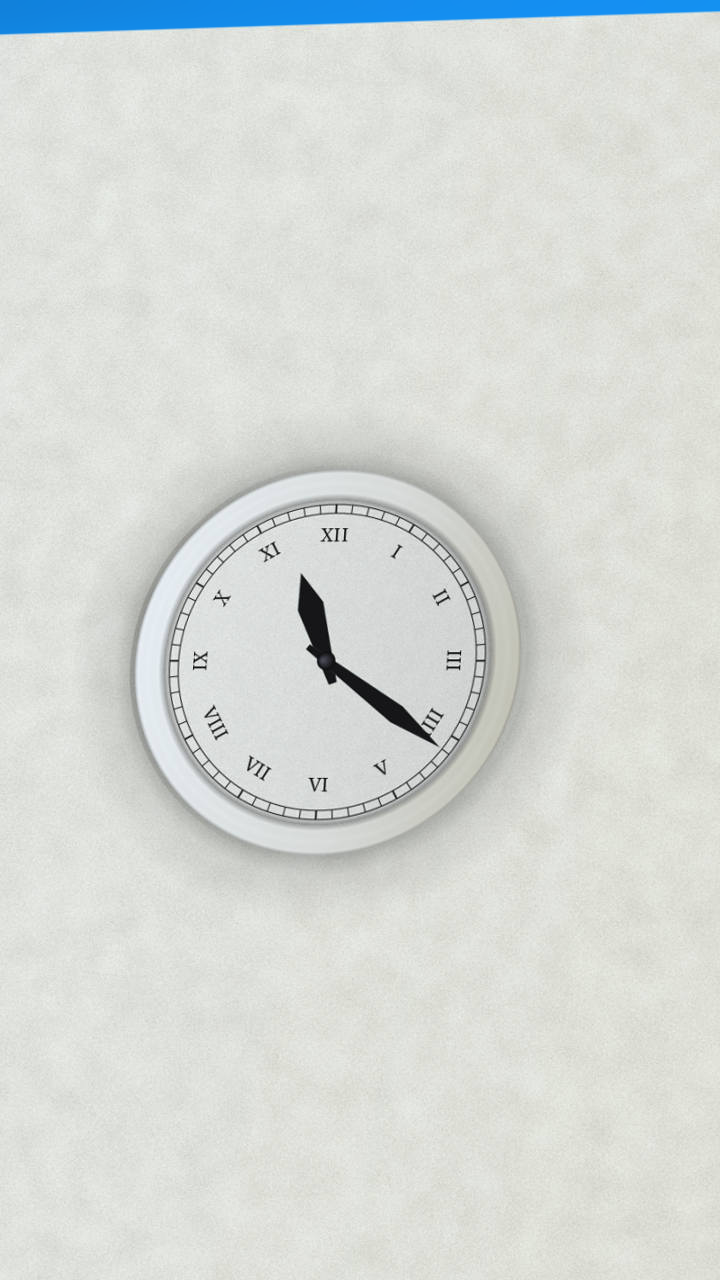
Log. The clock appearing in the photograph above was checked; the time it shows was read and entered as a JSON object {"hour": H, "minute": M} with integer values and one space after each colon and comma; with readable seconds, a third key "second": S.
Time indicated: {"hour": 11, "minute": 21}
